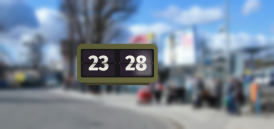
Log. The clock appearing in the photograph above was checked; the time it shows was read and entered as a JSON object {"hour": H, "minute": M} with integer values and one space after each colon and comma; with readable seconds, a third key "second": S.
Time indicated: {"hour": 23, "minute": 28}
